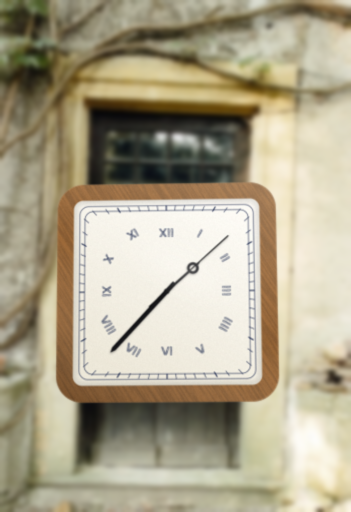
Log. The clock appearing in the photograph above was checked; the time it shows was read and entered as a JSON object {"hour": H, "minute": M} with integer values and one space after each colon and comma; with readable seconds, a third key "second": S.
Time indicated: {"hour": 1, "minute": 37, "second": 8}
